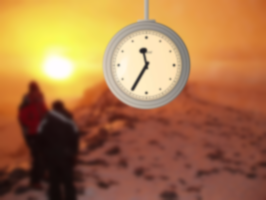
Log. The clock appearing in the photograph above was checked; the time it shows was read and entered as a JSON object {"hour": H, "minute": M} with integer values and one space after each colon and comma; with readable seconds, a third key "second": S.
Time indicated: {"hour": 11, "minute": 35}
